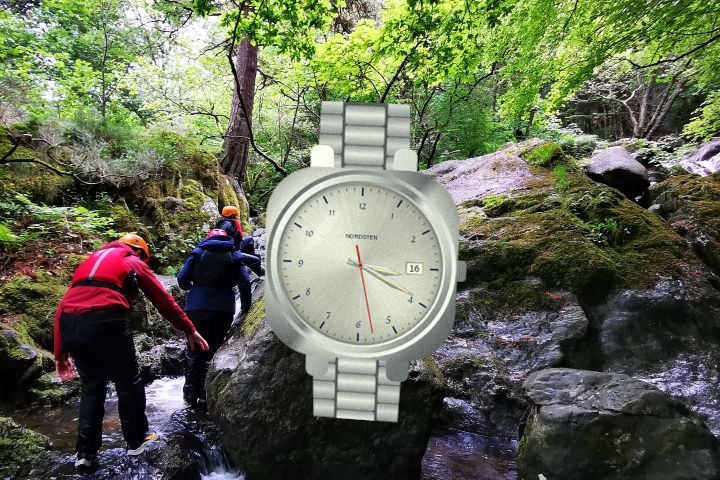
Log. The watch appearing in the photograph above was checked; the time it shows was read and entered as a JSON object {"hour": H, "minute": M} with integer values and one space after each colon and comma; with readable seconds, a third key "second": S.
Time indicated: {"hour": 3, "minute": 19, "second": 28}
